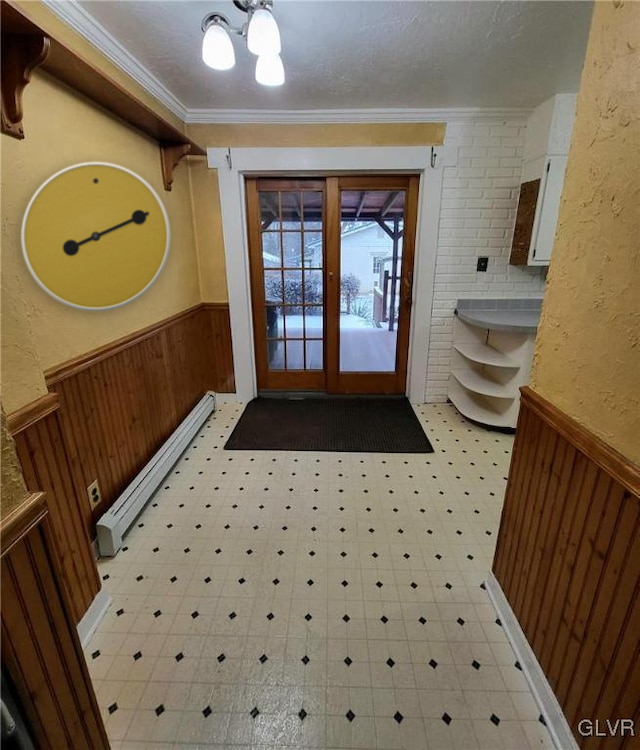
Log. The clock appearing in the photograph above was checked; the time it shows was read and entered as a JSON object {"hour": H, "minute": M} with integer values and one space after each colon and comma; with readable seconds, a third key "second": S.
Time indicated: {"hour": 8, "minute": 11}
